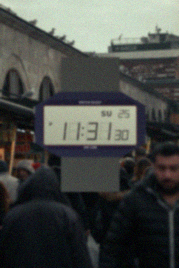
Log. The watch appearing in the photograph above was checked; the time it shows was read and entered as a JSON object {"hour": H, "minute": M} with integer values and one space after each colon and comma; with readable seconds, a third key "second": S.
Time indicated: {"hour": 11, "minute": 31}
